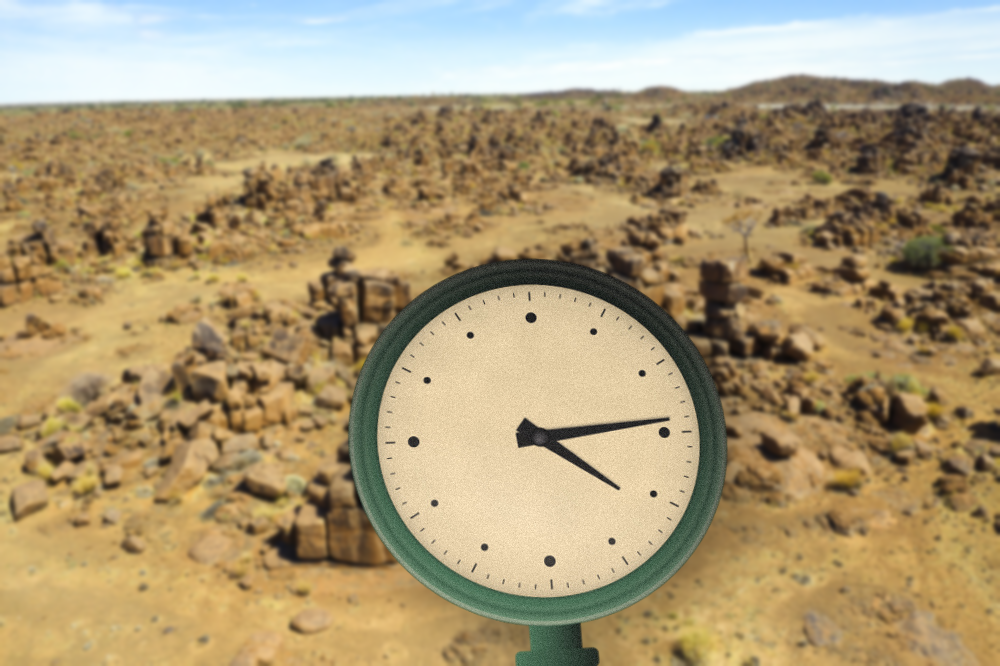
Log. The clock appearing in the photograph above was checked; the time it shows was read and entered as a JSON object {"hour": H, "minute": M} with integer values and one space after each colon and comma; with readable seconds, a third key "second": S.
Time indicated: {"hour": 4, "minute": 14}
